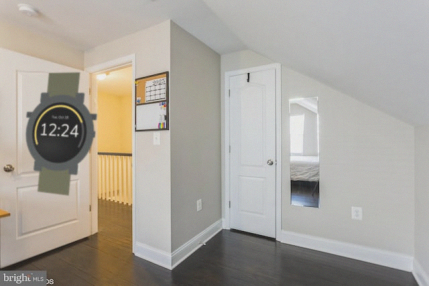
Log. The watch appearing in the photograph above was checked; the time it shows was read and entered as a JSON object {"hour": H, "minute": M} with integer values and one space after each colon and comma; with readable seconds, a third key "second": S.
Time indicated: {"hour": 12, "minute": 24}
